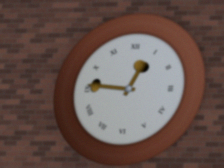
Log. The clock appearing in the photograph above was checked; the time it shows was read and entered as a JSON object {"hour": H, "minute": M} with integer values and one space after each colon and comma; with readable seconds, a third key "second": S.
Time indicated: {"hour": 12, "minute": 46}
